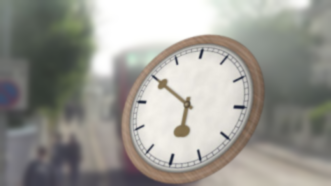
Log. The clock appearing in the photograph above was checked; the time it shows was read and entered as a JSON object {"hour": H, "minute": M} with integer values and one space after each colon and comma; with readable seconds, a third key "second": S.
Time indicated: {"hour": 5, "minute": 50}
